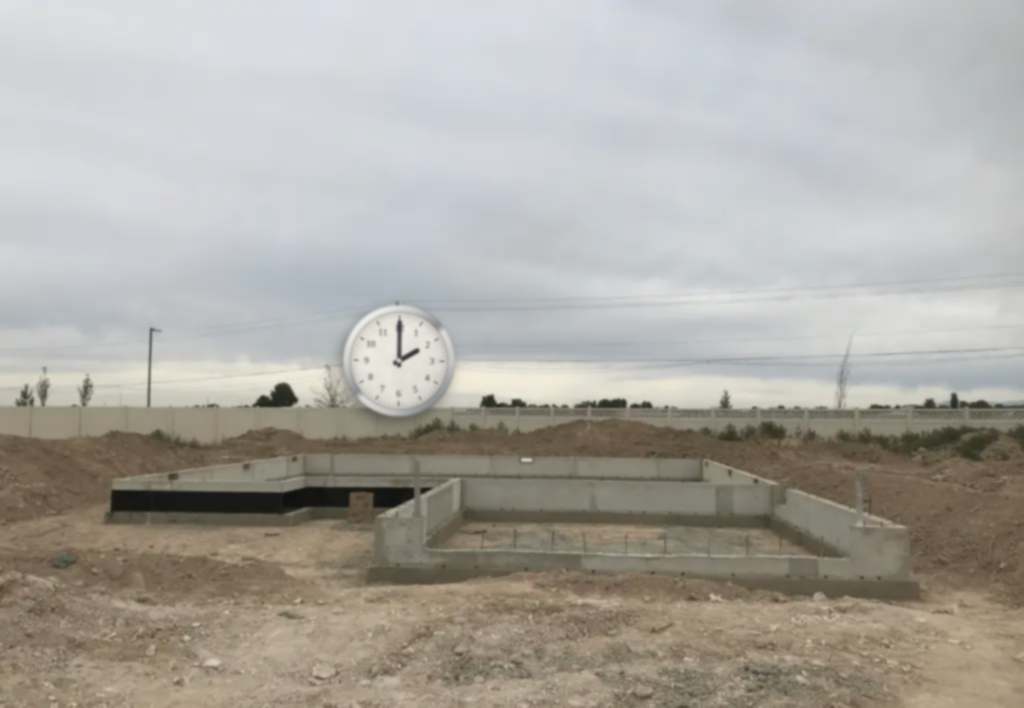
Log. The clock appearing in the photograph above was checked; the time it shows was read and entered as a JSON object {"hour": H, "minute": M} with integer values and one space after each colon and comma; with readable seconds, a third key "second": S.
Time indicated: {"hour": 2, "minute": 0}
